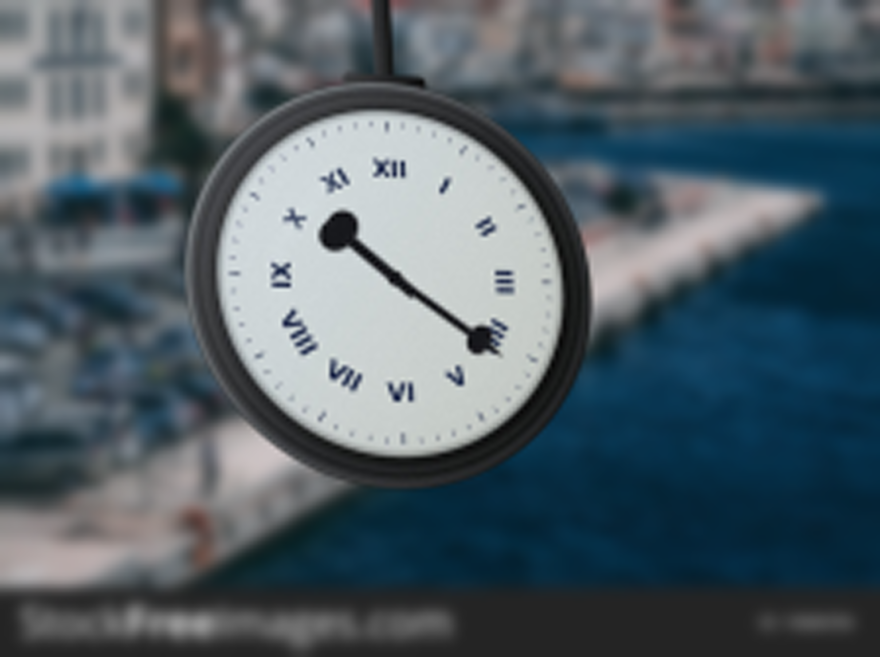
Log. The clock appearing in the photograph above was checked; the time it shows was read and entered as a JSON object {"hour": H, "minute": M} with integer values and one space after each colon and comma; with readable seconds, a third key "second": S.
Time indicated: {"hour": 10, "minute": 21}
